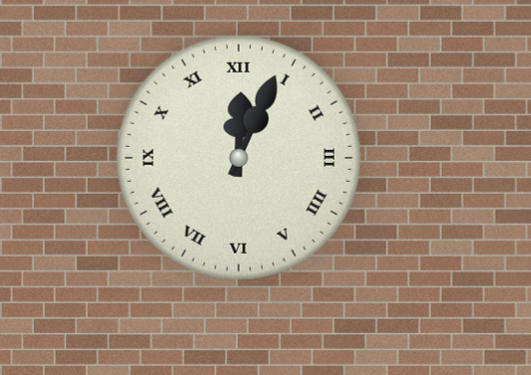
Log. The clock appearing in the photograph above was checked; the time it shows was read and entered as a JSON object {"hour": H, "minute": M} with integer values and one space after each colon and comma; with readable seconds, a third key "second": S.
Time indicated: {"hour": 12, "minute": 4}
